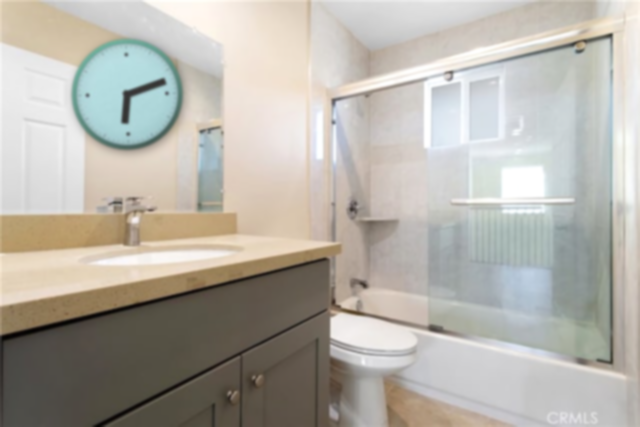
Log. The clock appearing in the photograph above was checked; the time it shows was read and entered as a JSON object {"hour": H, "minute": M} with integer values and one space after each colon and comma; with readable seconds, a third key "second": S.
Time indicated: {"hour": 6, "minute": 12}
